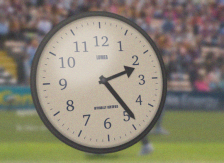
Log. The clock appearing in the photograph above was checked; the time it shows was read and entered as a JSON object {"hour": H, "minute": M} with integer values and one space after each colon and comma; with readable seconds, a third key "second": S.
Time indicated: {"hour": 2, "minute": 24}
